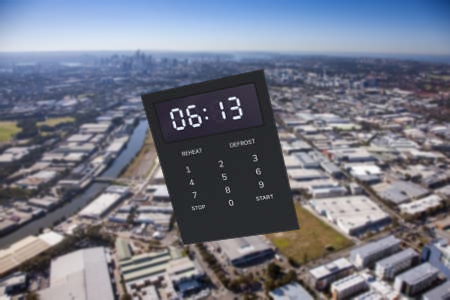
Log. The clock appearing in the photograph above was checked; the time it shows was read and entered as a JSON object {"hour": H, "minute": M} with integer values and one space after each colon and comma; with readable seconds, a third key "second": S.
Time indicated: {"hour": 6, "minute": 13}
